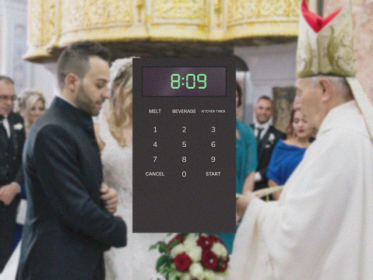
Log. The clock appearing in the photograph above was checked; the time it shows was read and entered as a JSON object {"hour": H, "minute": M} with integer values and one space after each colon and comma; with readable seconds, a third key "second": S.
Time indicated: {"hour": 8, "minute": 9}
